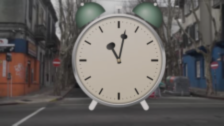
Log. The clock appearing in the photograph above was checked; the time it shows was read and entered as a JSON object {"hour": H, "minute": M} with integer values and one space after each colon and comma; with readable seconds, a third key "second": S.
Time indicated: {"hour": 11, "minute": 2}
